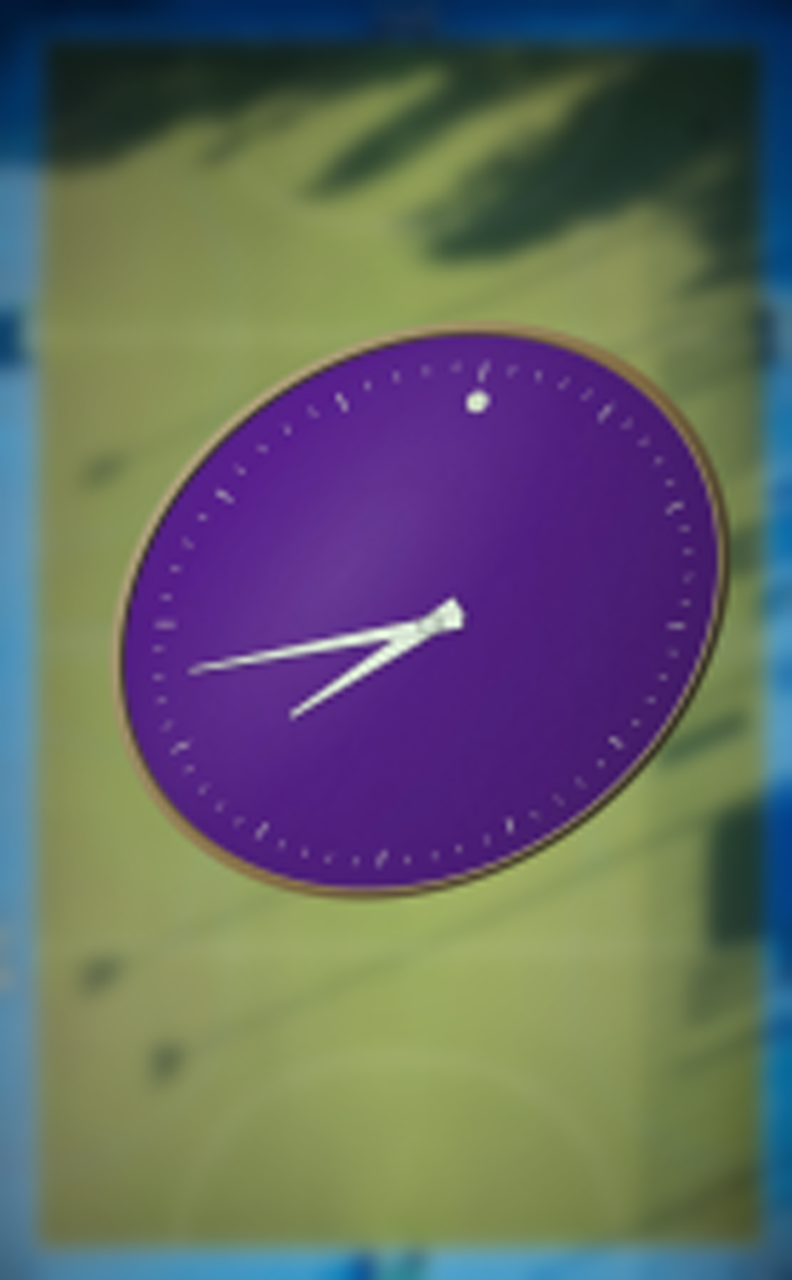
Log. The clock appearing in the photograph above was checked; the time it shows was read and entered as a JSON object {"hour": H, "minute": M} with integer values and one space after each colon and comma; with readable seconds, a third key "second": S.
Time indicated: {"hour": 7, "minute": 43}
